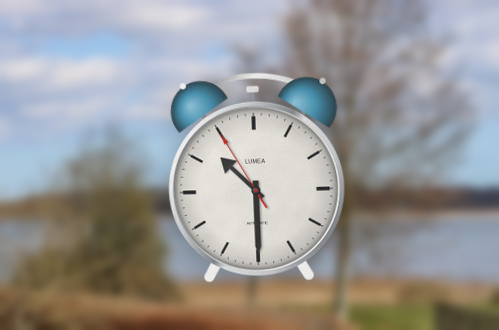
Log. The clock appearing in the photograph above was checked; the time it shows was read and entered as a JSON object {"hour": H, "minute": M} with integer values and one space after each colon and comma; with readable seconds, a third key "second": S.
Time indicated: {"hour": 10, "minute": 29, "second": 55}
